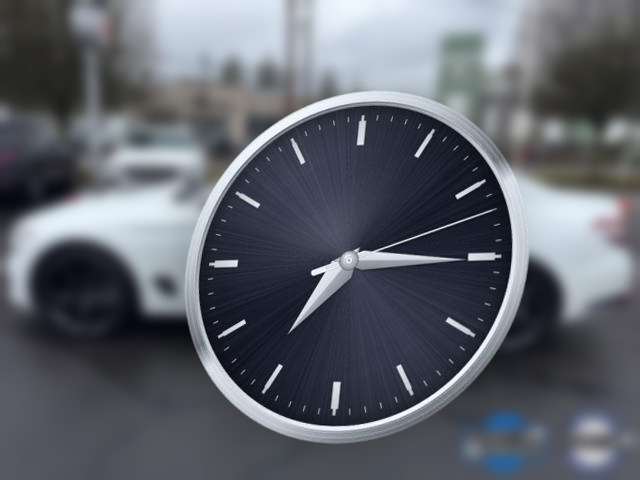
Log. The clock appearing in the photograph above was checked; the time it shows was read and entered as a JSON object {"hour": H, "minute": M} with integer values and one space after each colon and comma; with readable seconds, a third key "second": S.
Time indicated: {"hour": 7, "minute": 15, "second": 12}
